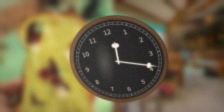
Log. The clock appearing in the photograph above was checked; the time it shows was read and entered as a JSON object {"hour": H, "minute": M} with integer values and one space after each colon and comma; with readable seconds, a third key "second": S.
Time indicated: {"hour": 12, "minute": 19}
